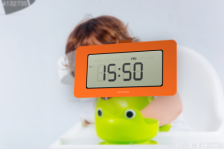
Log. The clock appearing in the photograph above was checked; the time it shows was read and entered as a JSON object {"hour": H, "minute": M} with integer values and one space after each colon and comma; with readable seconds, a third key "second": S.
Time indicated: {"hour": 15, "minute": 50}
